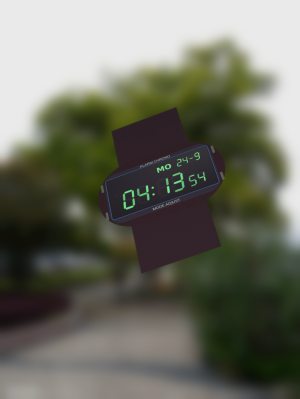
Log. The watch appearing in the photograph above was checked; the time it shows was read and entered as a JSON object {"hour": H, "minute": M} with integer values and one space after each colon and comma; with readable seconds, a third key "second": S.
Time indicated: {"hour": 4, "minute": 13, "second": 54}
